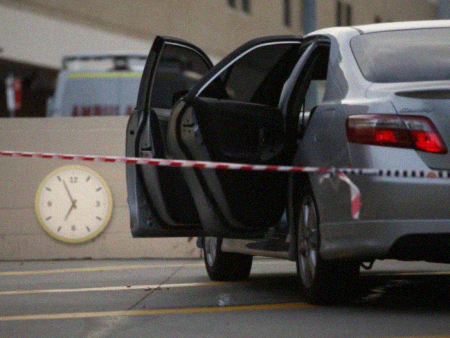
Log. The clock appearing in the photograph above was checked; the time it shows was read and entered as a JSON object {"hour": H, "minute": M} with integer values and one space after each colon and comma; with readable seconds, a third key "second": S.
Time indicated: {"hour": 6, "minute": 56}
